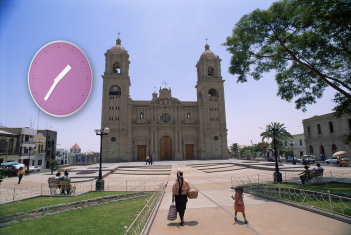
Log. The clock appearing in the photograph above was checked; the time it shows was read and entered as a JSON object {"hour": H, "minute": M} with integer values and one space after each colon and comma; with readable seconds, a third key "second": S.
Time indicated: {"hour": 1, "minute": 36}
